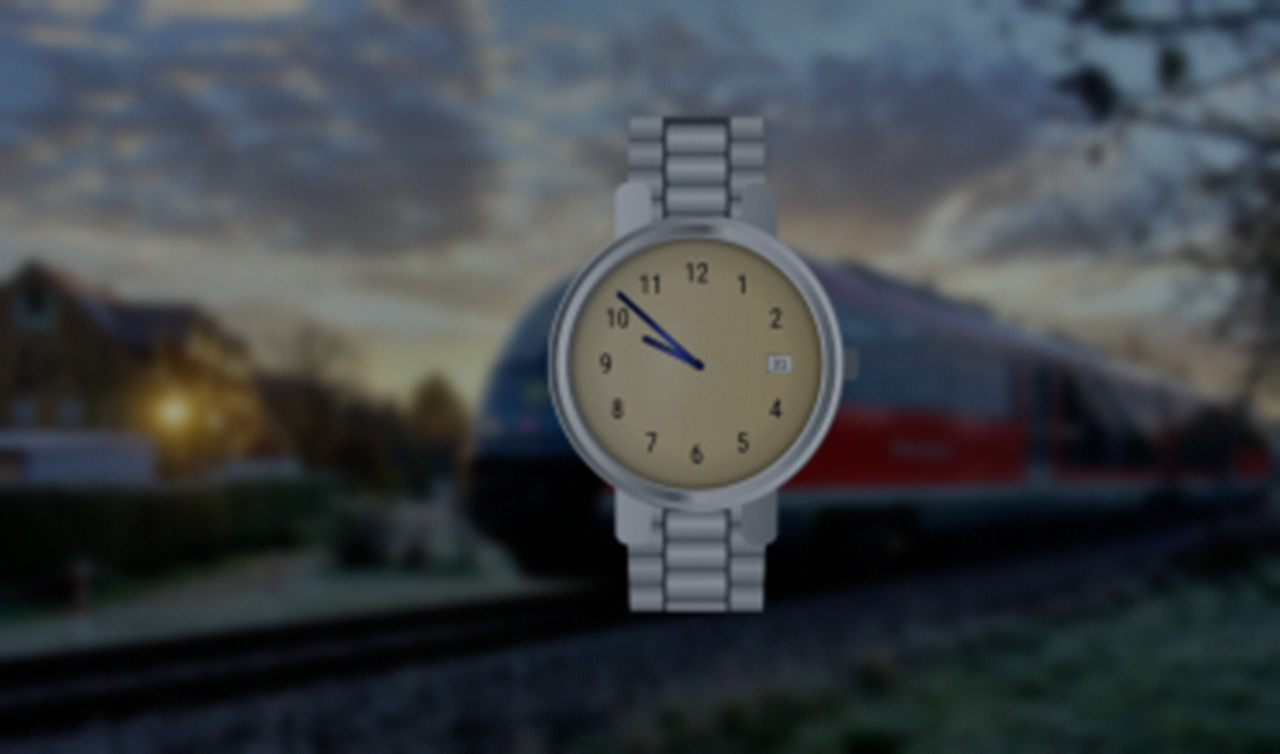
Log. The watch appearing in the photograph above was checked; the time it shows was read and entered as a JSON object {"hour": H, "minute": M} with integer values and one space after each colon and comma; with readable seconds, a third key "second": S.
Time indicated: {"hour": 9, "minute": 52}
